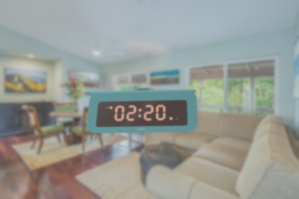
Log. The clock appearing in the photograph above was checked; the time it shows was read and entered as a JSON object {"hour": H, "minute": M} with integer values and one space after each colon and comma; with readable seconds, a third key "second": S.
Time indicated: {"hour": 2, "minute": 20}
